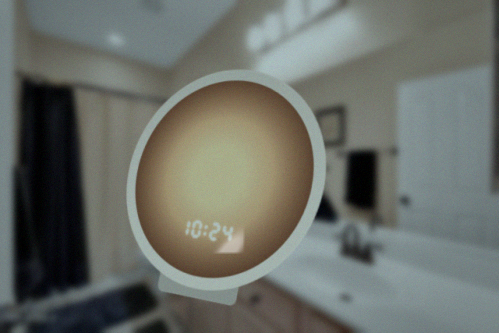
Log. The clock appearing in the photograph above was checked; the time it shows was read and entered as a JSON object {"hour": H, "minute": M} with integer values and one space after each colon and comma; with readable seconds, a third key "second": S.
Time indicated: {"hour": 10, "minute": 24}
